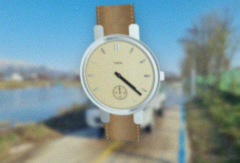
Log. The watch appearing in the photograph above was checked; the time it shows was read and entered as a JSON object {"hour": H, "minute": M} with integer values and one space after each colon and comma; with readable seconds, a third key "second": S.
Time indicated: {"hour": 4, "minute": 22}
